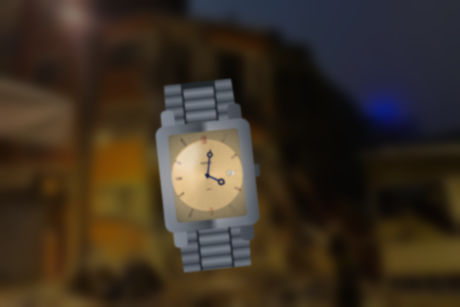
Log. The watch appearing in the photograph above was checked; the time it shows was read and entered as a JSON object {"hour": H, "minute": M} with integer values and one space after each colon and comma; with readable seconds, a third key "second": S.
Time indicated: {"hour": 4, "minute": 2}
